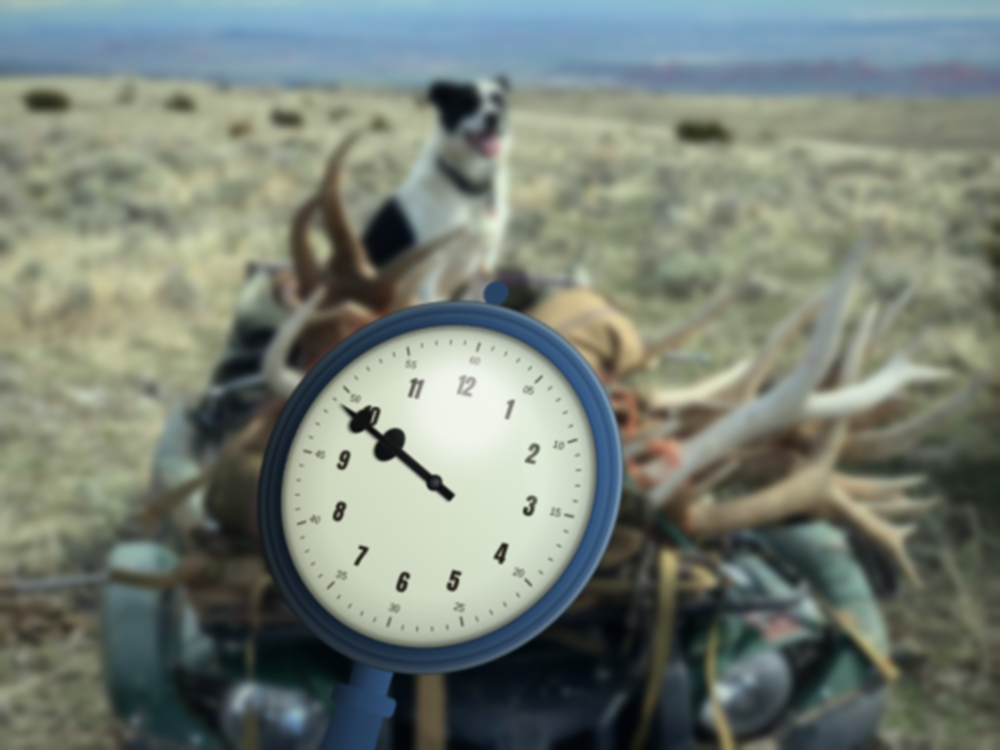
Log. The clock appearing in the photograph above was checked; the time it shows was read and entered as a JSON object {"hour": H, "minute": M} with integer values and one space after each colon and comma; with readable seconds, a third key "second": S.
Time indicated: {"hour": 9, "minute": 49}
